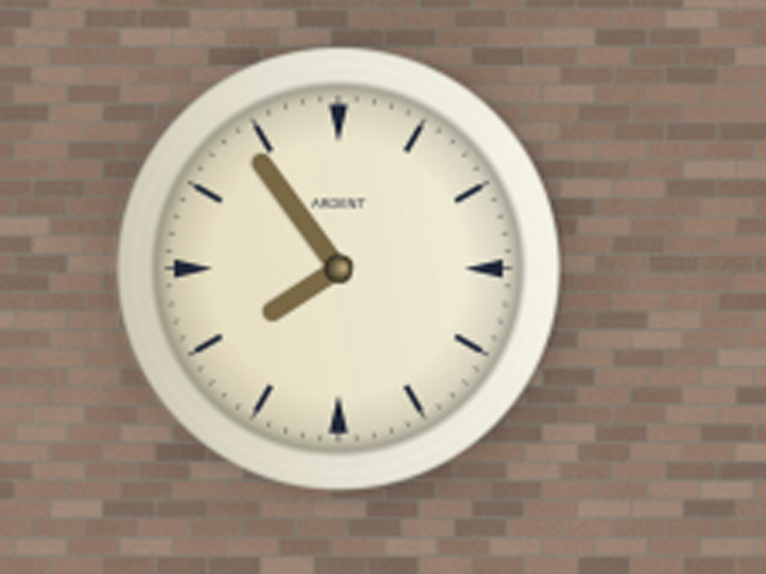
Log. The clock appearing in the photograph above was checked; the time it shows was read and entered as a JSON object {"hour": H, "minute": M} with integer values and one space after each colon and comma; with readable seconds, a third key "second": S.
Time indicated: {"hour": 7, "minute": 54}
